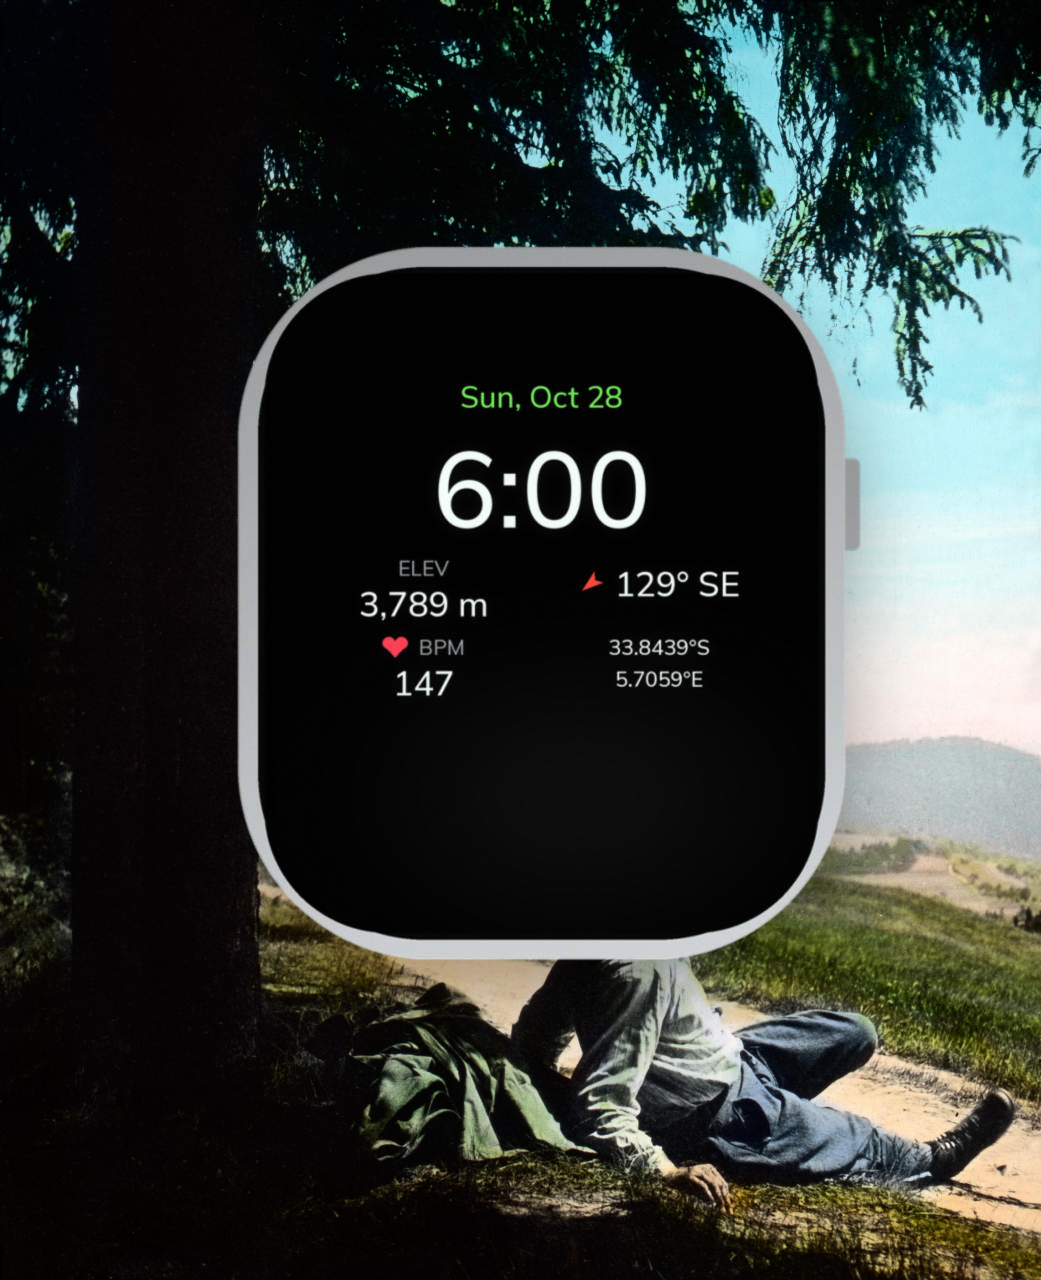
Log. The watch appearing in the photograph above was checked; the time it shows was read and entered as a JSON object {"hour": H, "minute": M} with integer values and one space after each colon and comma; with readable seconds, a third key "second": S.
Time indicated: {"hour": 6, "minute": 0}
